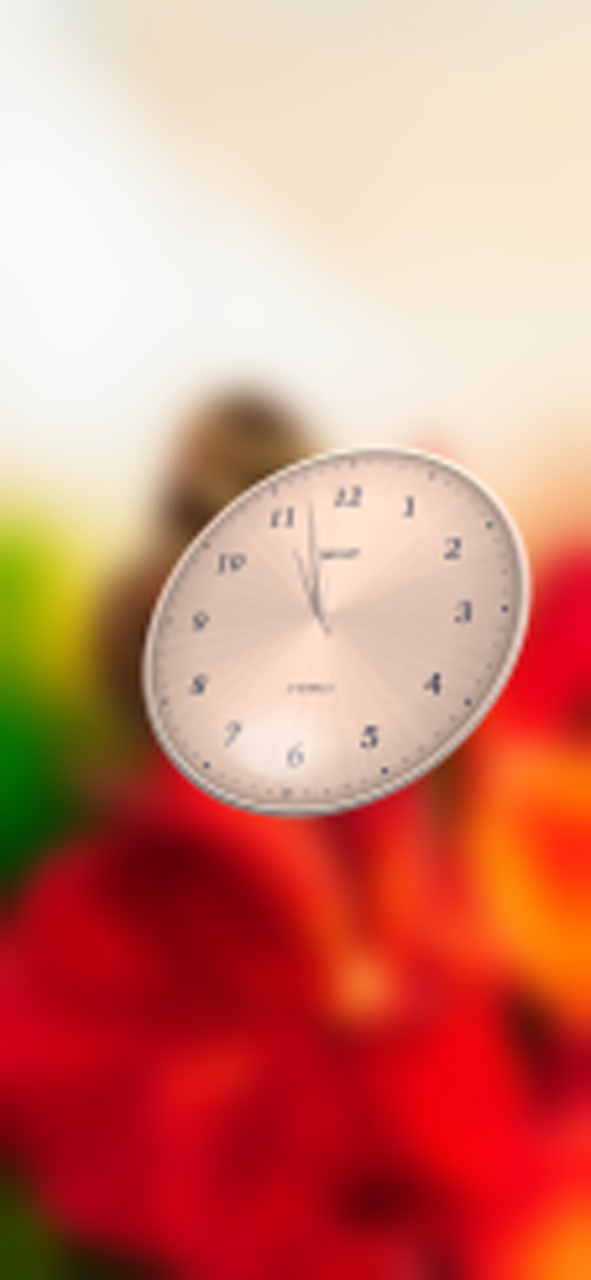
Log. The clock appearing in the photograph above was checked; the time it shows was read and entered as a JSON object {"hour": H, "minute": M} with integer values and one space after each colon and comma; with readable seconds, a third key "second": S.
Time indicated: {"hour": 10, "minute": 57}
